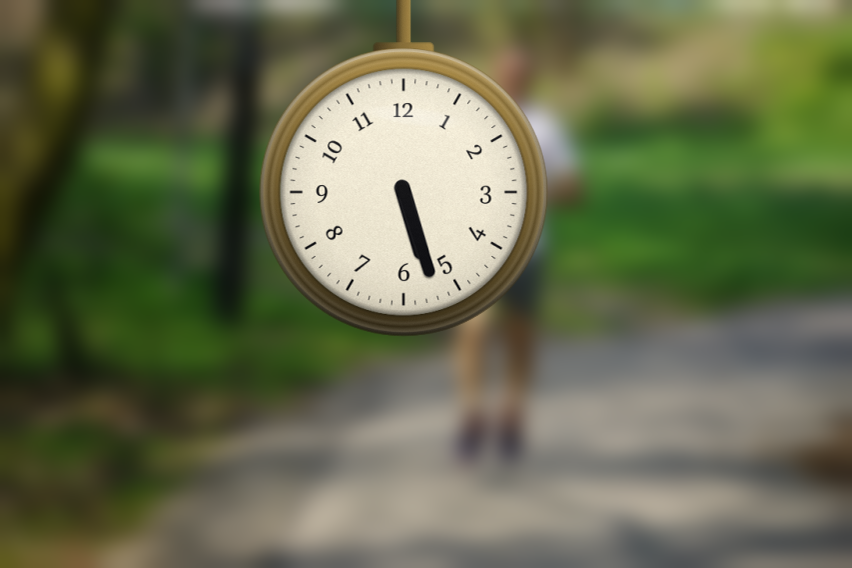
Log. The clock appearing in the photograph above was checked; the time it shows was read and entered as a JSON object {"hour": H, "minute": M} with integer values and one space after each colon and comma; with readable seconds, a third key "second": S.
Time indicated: {"hour": 5, "minute": 27}
